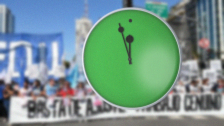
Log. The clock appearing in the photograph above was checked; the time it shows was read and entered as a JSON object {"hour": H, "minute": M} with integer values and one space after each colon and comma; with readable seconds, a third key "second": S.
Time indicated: {"hour": 11, "minute": 57}
